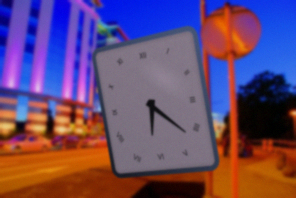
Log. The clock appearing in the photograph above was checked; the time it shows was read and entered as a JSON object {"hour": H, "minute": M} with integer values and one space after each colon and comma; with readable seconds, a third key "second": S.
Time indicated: {"hour": 6, "minute": 22}
